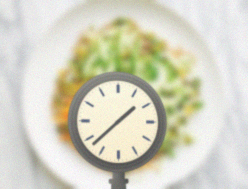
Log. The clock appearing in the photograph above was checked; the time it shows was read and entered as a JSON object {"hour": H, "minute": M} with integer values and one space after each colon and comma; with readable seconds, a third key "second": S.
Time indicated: {"hour": 1, "minute": 38}
